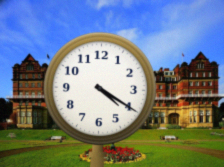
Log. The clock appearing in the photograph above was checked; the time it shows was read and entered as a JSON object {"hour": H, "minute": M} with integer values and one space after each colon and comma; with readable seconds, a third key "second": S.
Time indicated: {"hour": 4, "minute": 20}
